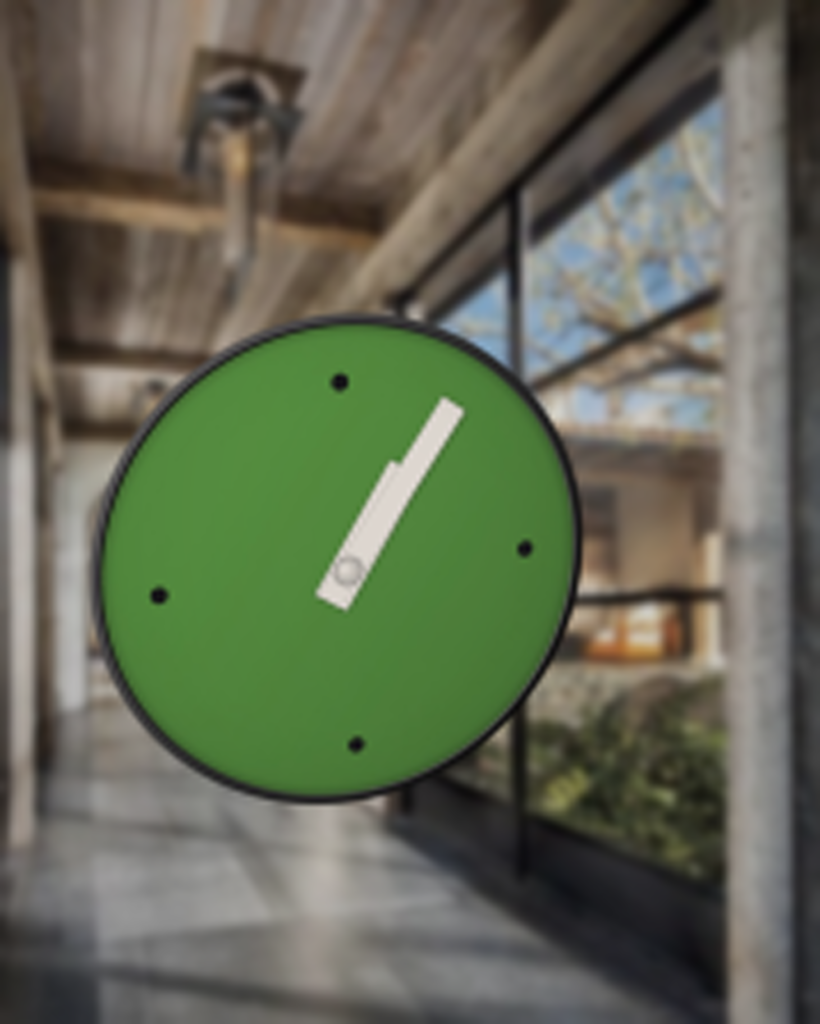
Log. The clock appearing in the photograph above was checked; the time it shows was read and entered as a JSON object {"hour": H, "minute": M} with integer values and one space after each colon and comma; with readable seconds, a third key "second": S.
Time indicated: {"hour": 1, "minute": 6}
